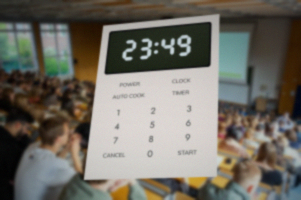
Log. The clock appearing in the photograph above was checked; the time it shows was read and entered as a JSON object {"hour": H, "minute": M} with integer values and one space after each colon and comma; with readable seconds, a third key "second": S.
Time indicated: {"hour": 23, "minute": 49}
